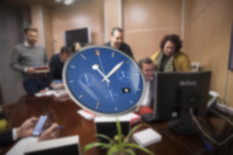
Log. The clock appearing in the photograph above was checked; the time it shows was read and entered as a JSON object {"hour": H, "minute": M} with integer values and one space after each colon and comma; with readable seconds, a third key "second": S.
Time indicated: {"hour": 11, "minute": 9}
